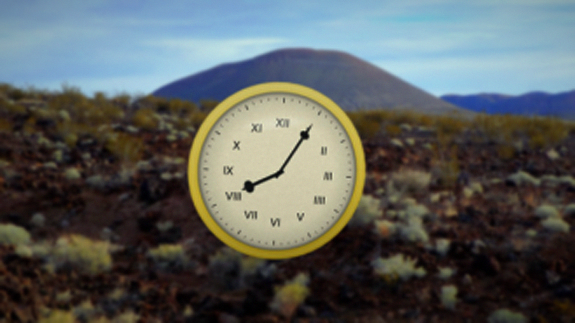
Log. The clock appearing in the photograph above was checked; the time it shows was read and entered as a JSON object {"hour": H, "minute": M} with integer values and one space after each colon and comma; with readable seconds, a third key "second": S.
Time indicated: {"hour": 8, "minute": 5}
